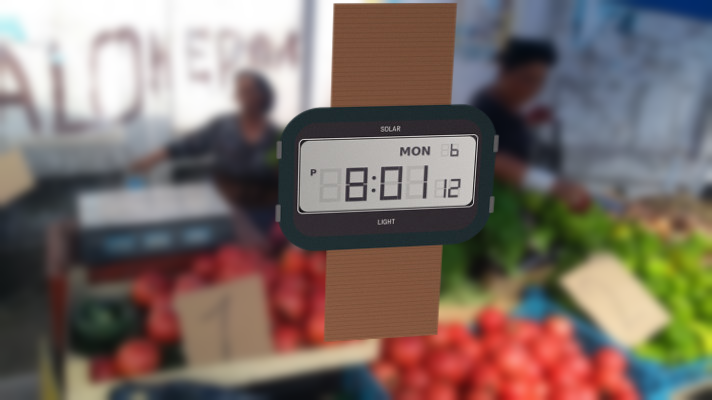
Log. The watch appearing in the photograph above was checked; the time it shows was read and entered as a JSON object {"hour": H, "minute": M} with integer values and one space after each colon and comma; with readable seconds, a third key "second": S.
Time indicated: {"hour": 8, "minute": 1, "second": 12}
